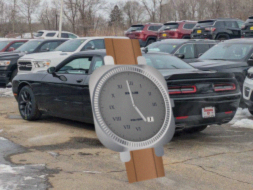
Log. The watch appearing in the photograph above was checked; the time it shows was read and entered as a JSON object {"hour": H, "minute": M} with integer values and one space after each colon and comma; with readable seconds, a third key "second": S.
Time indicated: {"hour": 4, "minute": 59}
